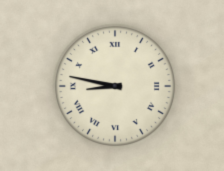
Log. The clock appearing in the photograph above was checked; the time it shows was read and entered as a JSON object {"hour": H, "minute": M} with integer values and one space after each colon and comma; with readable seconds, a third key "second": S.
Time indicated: {"hour": 8, "minute": 47}
